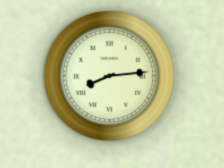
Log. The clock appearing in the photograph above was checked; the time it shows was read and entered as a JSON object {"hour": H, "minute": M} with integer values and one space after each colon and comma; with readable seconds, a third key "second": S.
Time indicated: {"hour": 8, "minute": 14}
